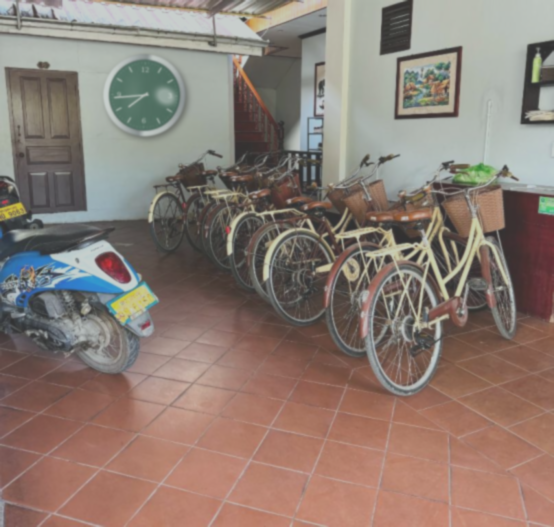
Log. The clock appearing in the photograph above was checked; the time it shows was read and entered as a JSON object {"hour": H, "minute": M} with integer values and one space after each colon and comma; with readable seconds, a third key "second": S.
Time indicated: {"hour": 7, "minute": 44}
